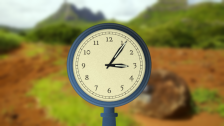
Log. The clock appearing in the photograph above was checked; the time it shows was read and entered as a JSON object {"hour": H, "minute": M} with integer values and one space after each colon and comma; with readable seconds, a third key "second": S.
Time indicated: {"hour": 3, "minute": 6}
